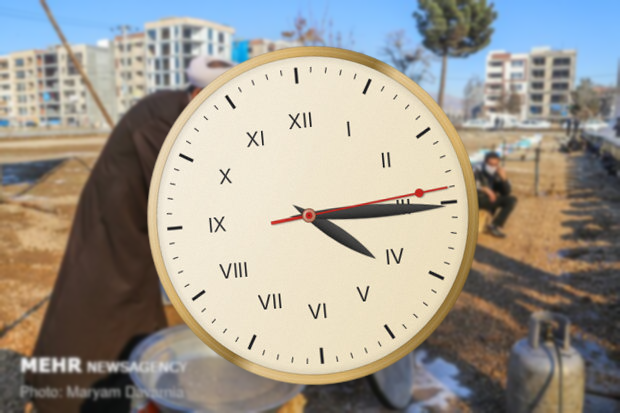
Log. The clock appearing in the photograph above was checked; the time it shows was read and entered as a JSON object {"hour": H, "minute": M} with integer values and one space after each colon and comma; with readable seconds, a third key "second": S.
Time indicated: {"hour": 4, "minute": 15, "second": 14}
